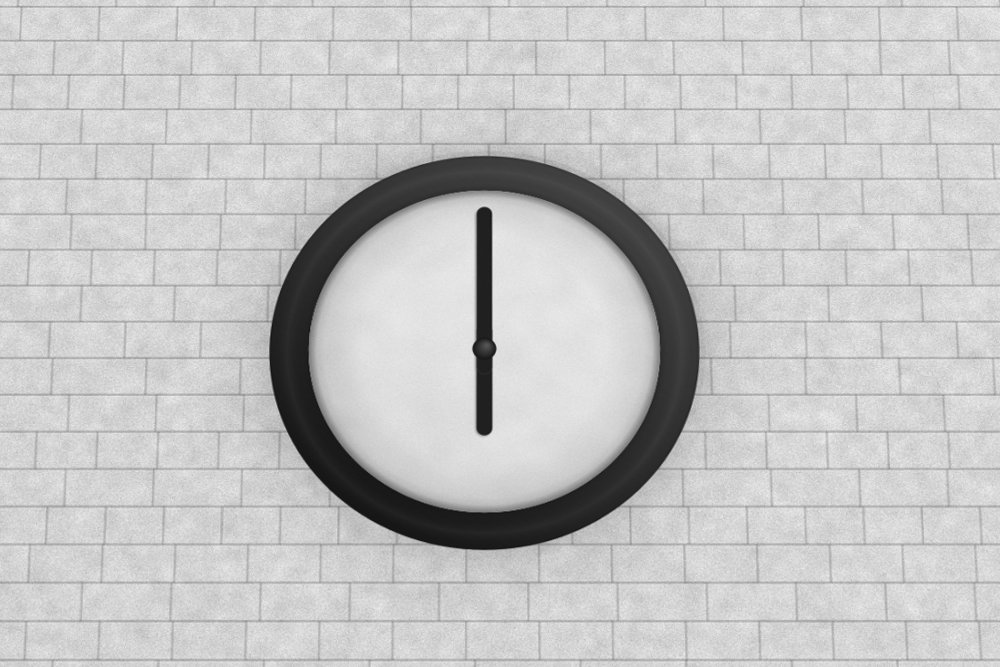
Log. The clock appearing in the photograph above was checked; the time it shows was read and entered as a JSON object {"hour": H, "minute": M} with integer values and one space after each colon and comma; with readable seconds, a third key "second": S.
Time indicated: {"hour": 6, "minute": 0}
